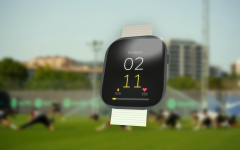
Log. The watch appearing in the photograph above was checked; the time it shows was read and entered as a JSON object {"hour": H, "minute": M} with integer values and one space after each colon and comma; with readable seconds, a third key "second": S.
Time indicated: {"hour": 2, "minute": 11}
